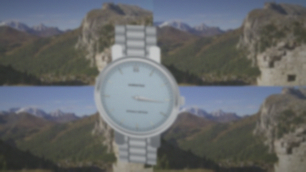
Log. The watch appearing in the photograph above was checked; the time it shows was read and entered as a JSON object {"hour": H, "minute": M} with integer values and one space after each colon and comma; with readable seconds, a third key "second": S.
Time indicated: {"hour": 3, "minute": 16}
